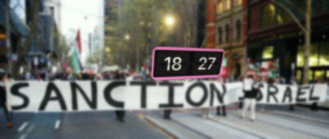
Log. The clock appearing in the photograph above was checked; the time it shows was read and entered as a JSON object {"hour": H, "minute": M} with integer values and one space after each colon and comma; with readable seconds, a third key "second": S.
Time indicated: {"hour": 18, "minute": 27}
